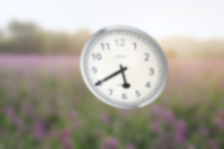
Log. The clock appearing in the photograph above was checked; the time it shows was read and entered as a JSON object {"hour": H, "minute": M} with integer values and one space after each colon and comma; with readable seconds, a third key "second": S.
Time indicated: {"hour": 5, "minute": 40}
